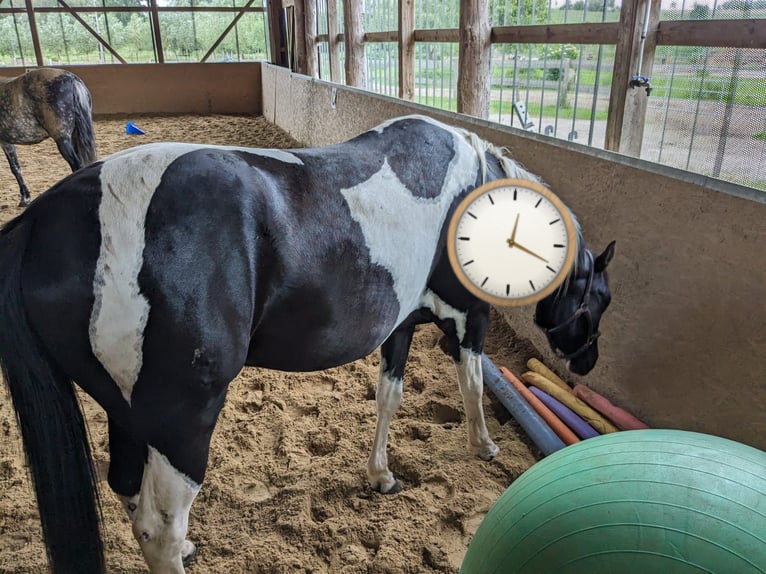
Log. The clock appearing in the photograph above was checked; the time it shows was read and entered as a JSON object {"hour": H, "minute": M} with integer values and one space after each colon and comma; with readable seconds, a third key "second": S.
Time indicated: {"hour": 12, "minute": 19}
